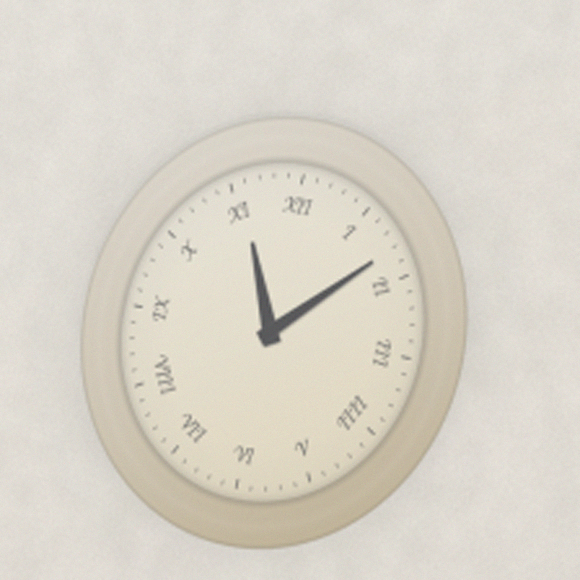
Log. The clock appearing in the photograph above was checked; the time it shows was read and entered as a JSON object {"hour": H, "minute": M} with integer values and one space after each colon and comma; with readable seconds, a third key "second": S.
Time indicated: {"hour": 11, "minute": 8}
